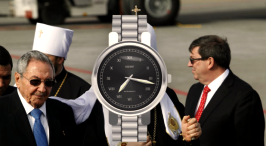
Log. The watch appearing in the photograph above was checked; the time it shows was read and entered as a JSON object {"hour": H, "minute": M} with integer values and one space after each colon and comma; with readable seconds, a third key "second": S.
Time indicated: {"hour": 7, "minute": 17}
